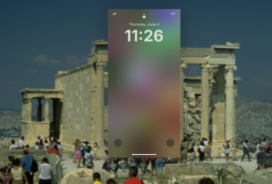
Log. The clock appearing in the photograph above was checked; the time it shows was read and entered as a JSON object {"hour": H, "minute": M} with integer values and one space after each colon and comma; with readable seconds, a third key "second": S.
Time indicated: {"hour": 11, "minute": 26}
